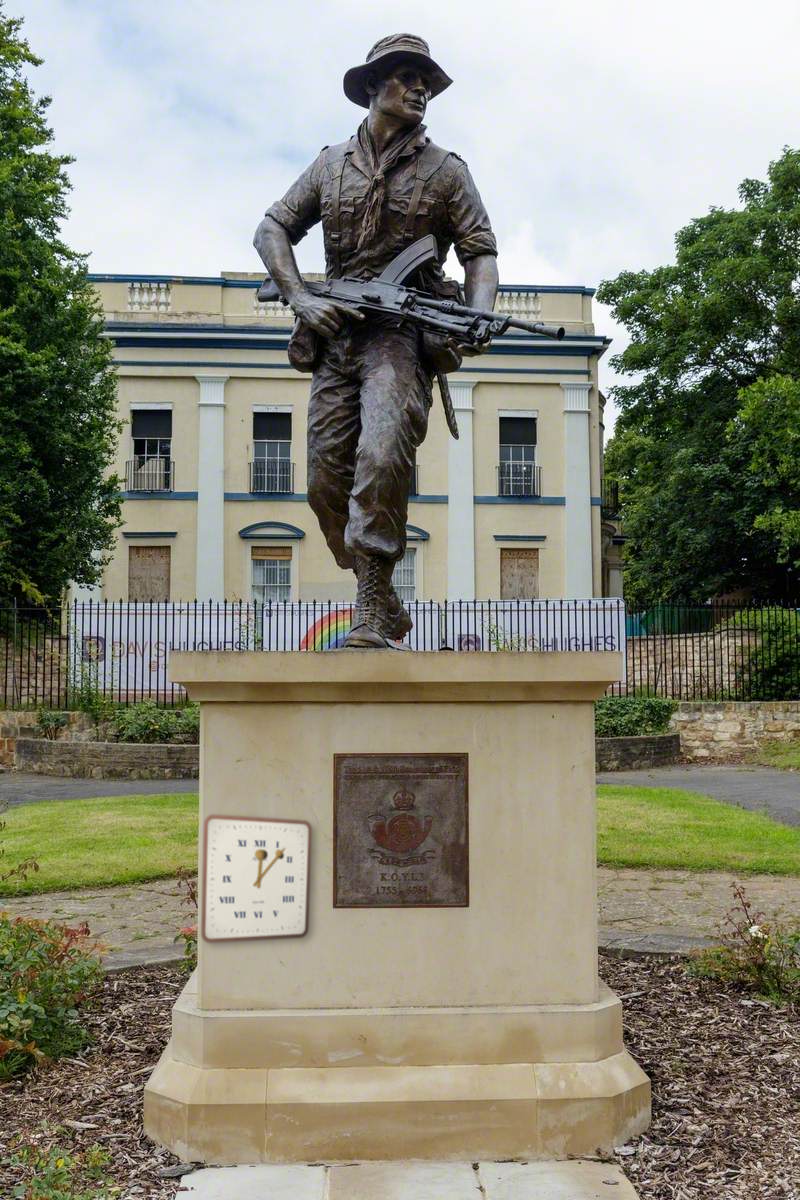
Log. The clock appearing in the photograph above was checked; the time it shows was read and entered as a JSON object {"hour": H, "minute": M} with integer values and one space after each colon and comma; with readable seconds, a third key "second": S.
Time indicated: {"hour": 12, "minute": 7}
